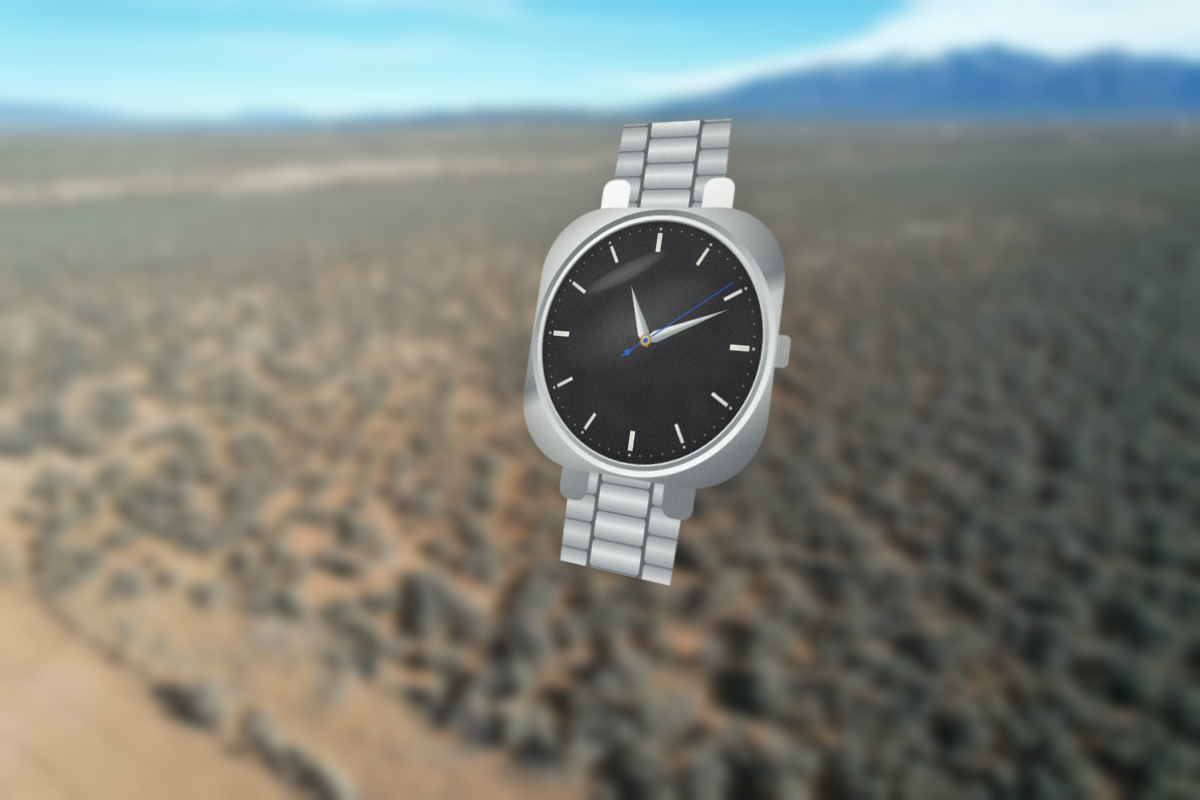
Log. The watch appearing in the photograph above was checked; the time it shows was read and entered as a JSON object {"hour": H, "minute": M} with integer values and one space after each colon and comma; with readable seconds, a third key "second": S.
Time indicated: {"hour": 11, "minute": 11, "second": 9}
